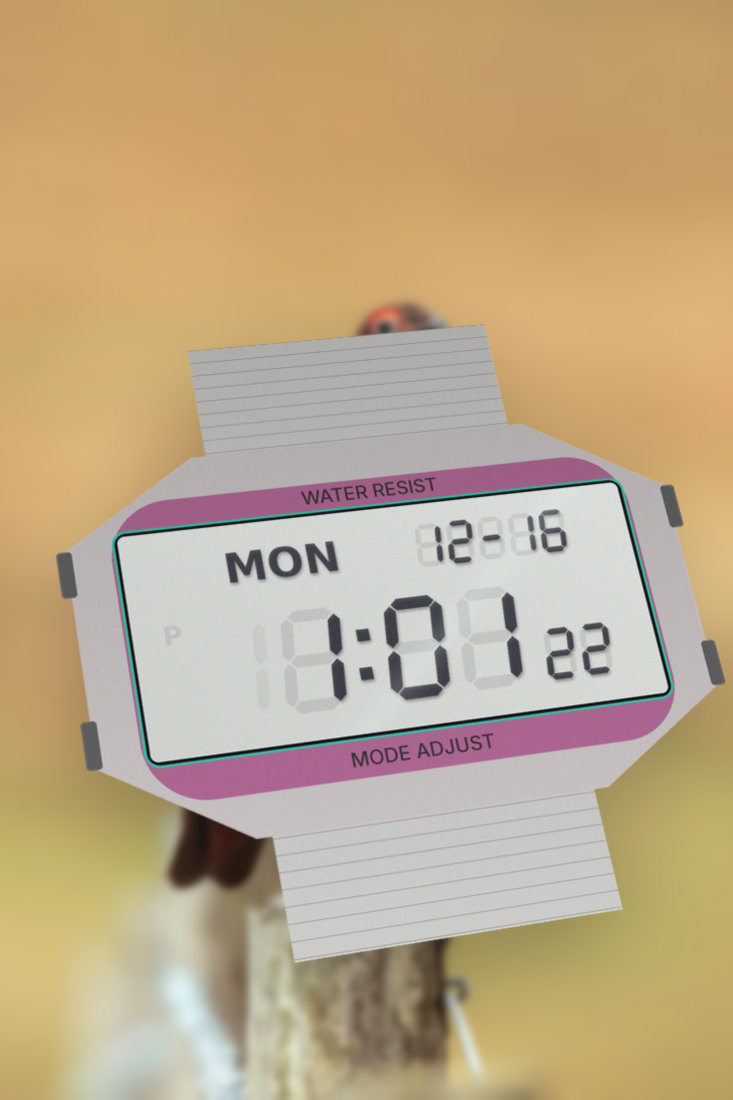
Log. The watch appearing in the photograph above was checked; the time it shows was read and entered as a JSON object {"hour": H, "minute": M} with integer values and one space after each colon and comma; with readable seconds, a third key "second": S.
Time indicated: {"hour": 1, "minute": 1, "second": 22}
